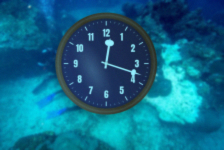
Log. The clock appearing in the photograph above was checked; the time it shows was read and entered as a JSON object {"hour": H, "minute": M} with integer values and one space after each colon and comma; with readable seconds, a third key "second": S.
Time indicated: {"hour": 12, "minute": 18}
